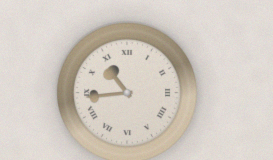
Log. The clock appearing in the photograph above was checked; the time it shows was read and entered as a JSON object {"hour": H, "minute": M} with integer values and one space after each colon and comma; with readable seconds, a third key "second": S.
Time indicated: {"hour": 10, "minute": 44}
